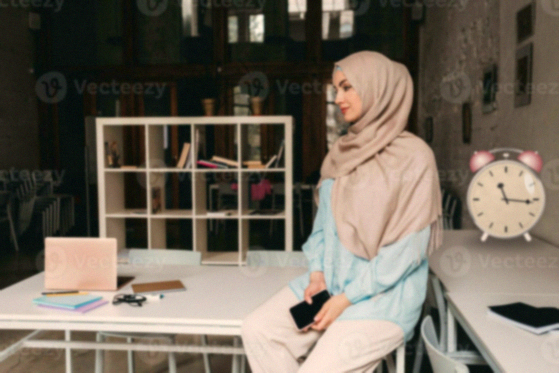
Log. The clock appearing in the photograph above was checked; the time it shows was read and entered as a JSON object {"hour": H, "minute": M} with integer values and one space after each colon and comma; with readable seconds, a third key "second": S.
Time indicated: {"hour": 11, "minute": 16}
